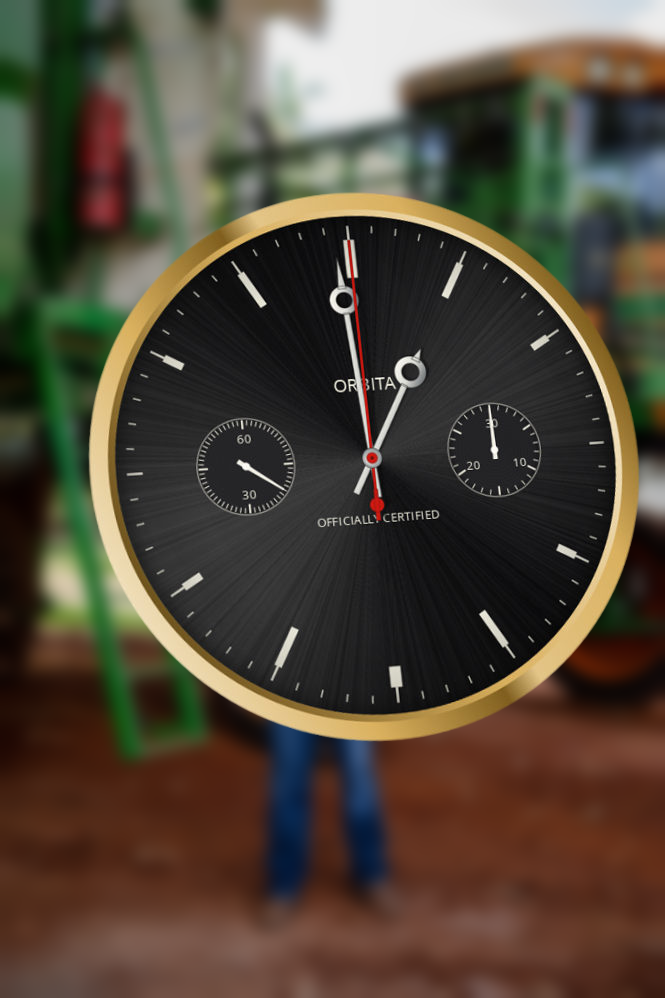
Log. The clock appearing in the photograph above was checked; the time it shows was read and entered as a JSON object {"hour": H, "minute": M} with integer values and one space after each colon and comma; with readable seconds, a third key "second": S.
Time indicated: {"hour": 12, "minute": 59, "second": 21}
